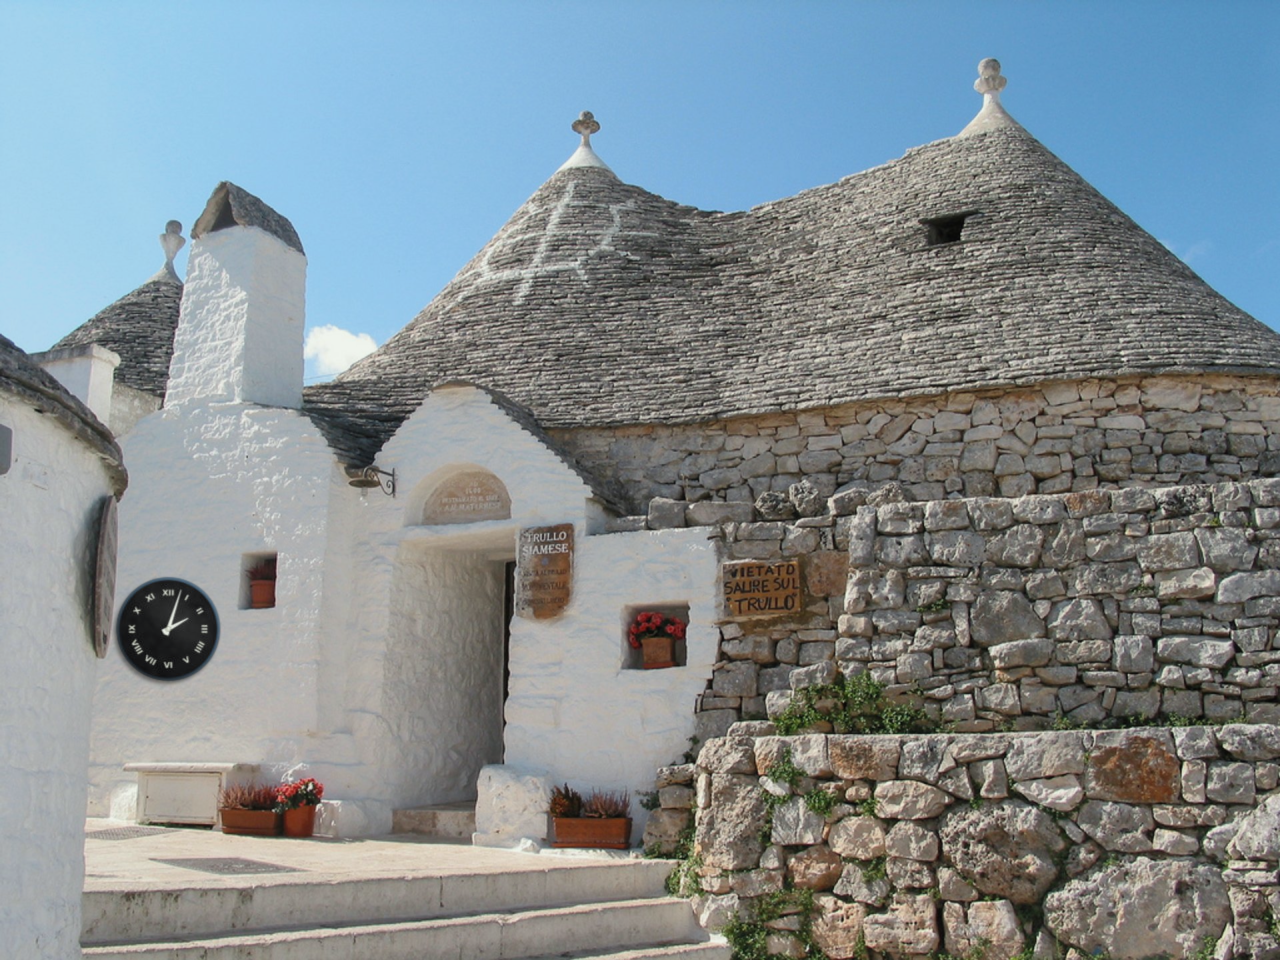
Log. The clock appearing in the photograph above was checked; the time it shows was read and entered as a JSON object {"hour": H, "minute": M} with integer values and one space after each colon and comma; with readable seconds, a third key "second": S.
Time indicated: {"hour": 2, "minute": 3}
